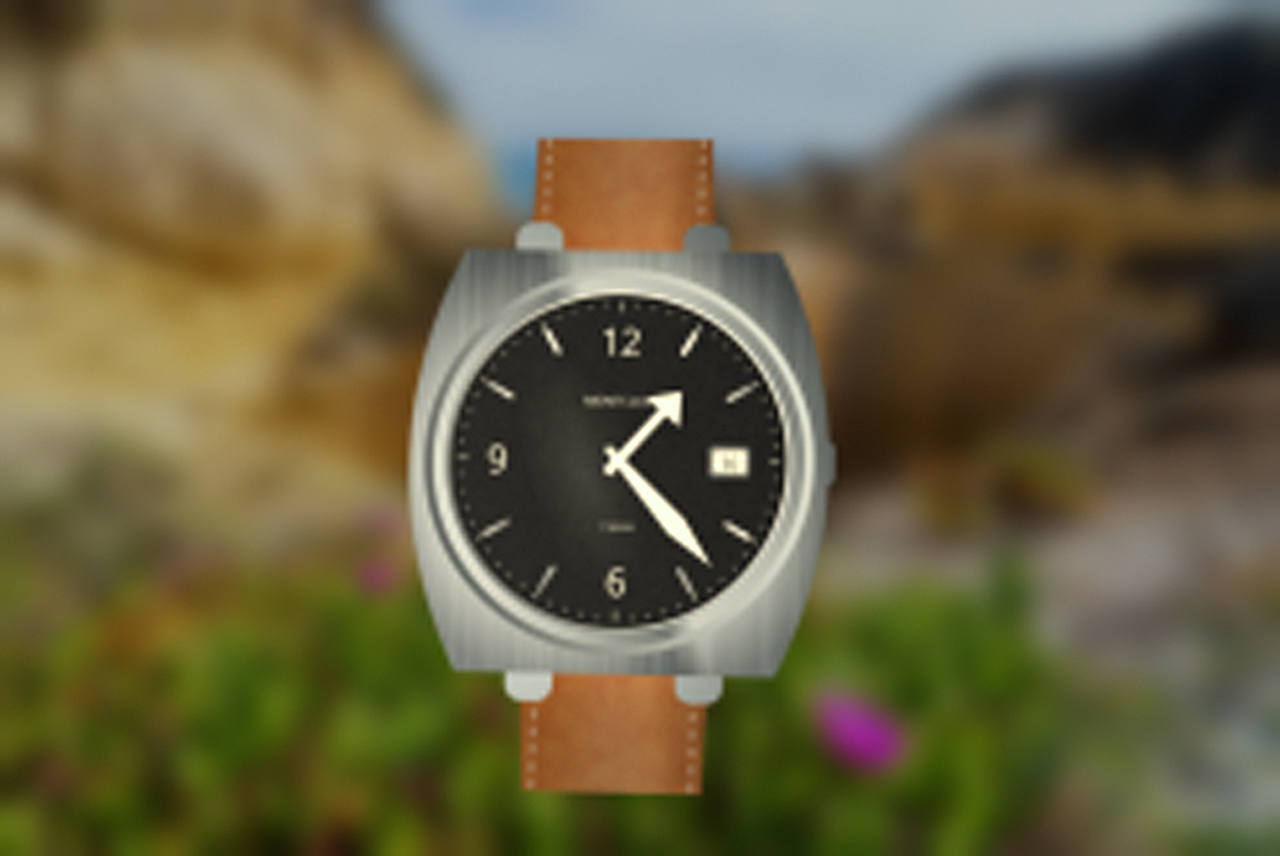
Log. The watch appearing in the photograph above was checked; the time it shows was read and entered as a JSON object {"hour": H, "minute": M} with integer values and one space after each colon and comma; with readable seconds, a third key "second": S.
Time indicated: {"hour": 1, "minute": 23}
